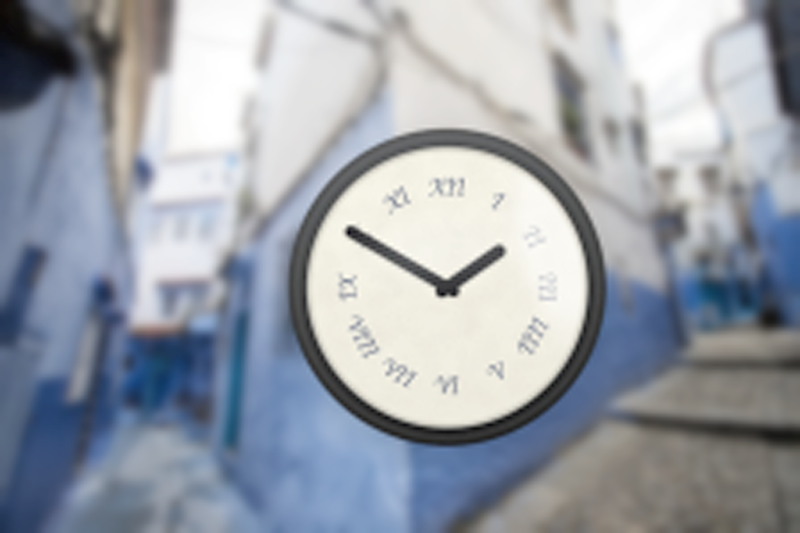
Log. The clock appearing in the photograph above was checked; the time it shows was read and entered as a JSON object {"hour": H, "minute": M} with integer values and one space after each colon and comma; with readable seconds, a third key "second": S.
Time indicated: {"hour": 1, "minute": 50}
